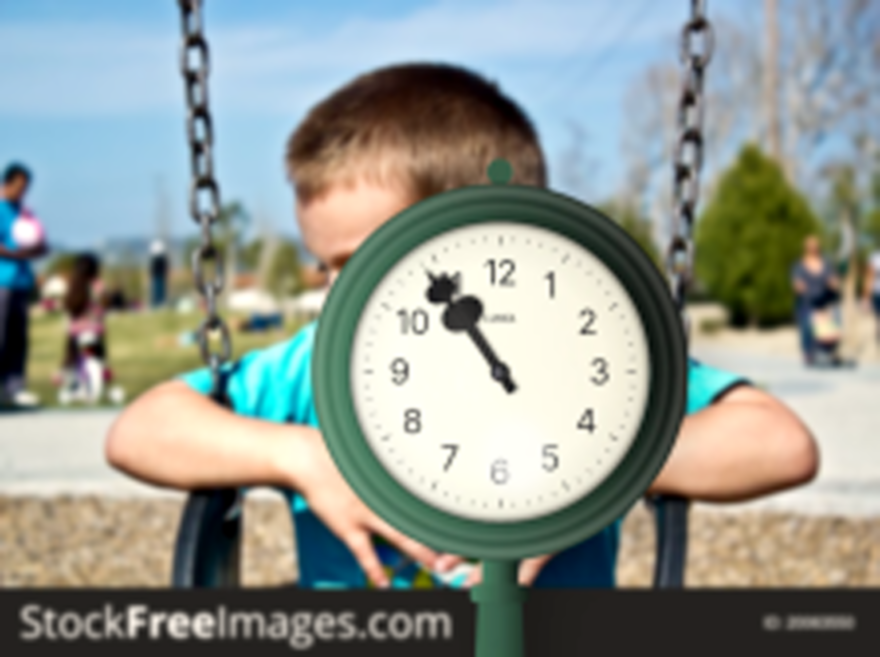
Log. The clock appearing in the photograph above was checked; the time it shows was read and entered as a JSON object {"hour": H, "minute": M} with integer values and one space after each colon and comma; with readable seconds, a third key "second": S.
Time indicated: {"hour": 10, "minute": 54}
